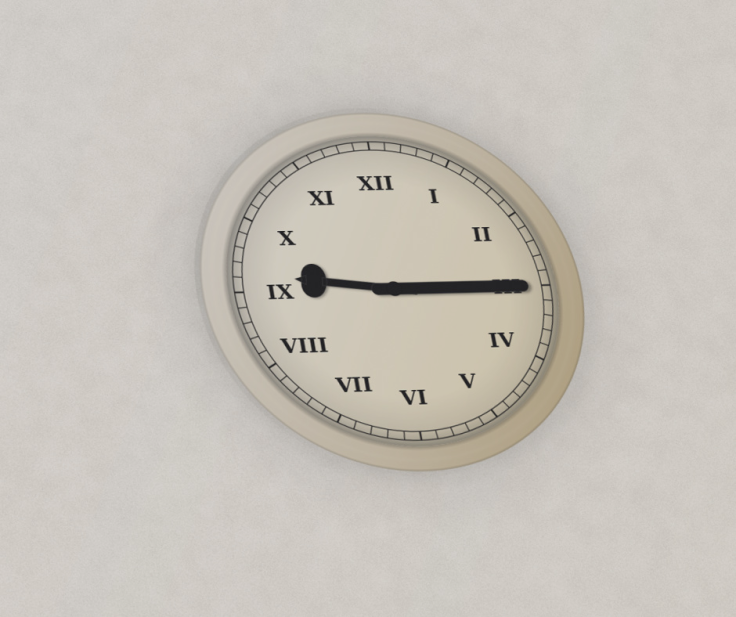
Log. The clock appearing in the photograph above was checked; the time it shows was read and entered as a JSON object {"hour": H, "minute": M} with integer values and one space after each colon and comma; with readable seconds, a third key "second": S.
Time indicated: {"hour": 9, "minute": 15}
